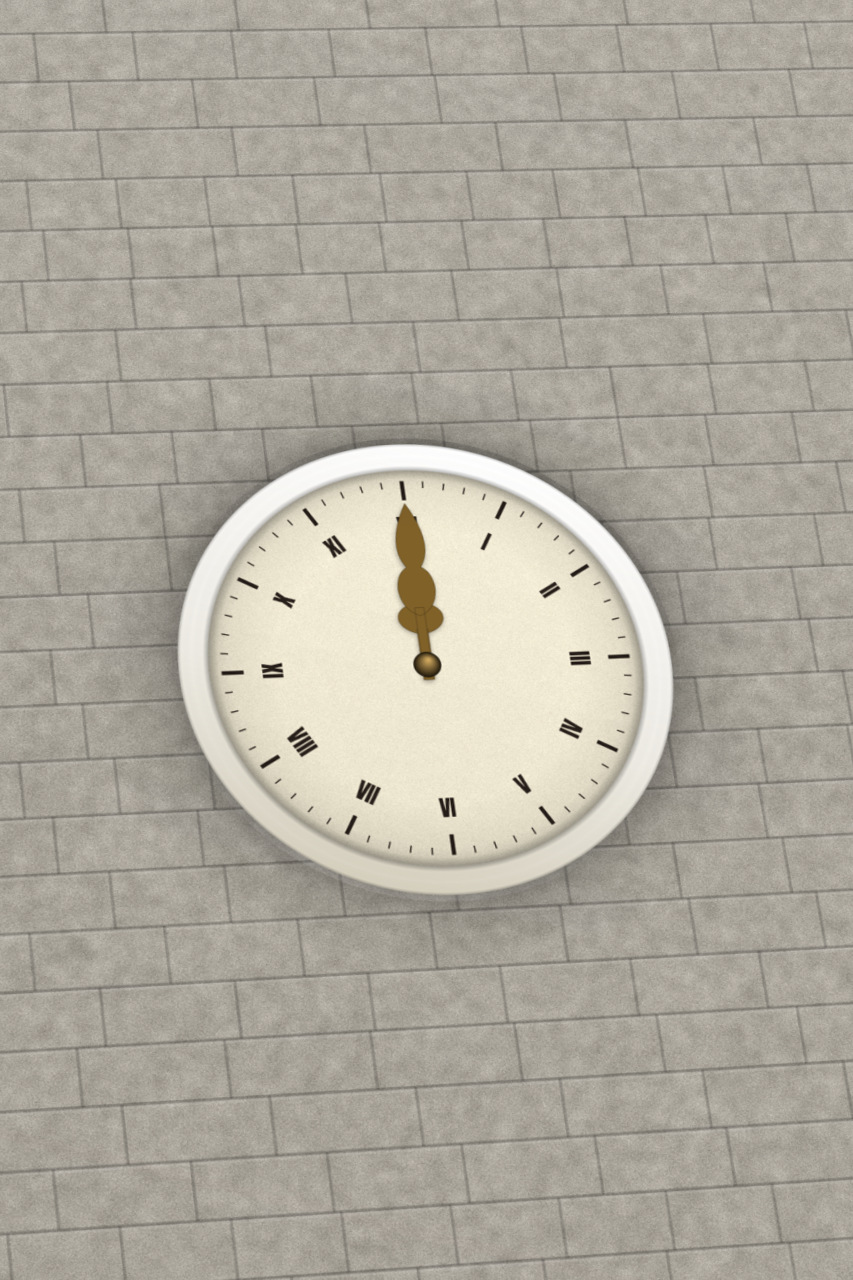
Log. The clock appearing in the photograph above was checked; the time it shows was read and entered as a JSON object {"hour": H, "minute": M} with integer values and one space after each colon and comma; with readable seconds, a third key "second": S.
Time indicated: {"hour": 12, "minute": 0}
